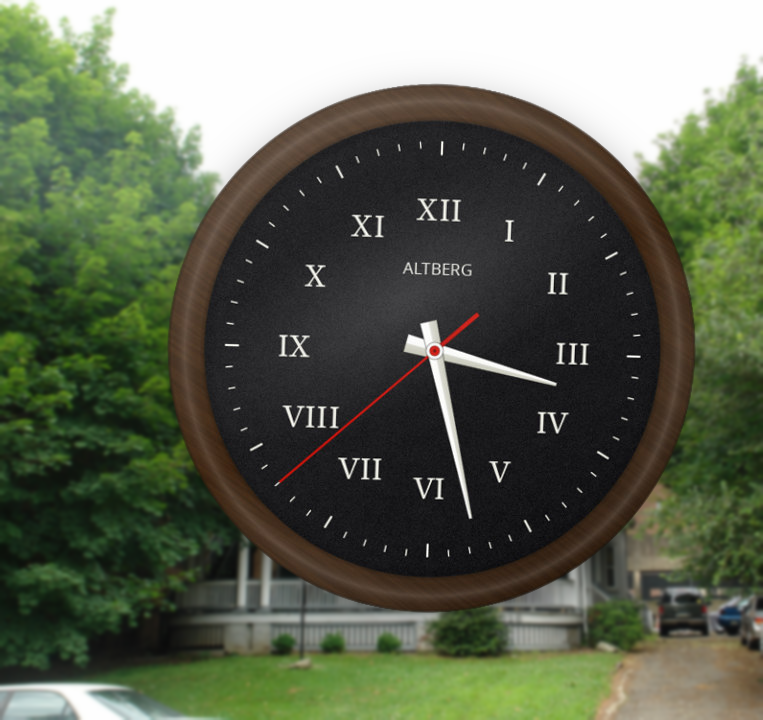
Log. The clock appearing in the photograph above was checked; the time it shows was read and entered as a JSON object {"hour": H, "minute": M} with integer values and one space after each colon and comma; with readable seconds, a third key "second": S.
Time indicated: {"hour": 3, "minute": 27, "second": 38}
